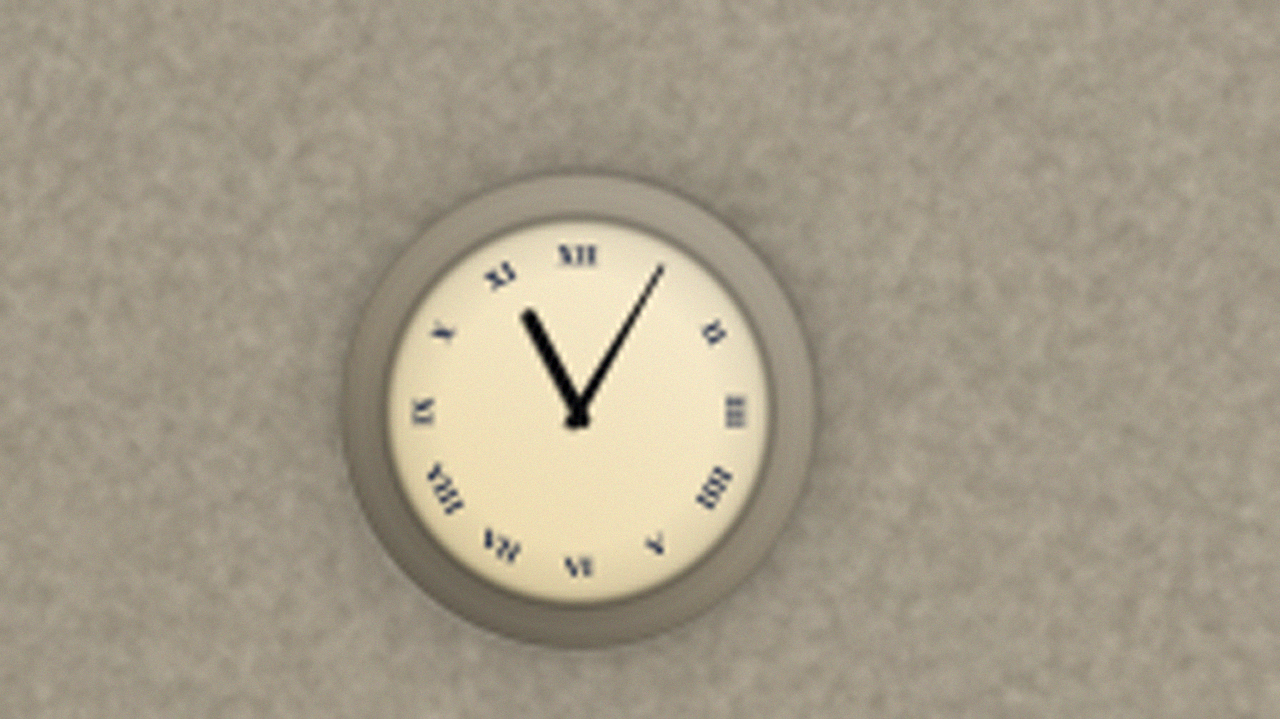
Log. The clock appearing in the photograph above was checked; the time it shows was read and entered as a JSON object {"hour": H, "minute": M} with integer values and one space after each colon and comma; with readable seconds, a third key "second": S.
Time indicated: {"hour": 11, "minute": 5}
